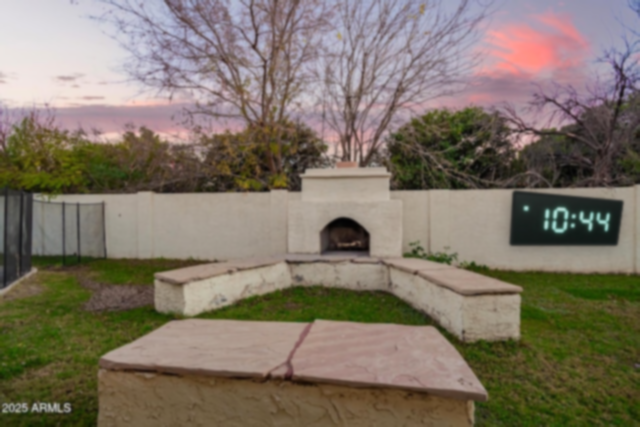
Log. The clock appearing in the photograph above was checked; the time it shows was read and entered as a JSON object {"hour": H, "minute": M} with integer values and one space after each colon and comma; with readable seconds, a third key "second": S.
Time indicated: {"hour": 10, "minute": 44}
